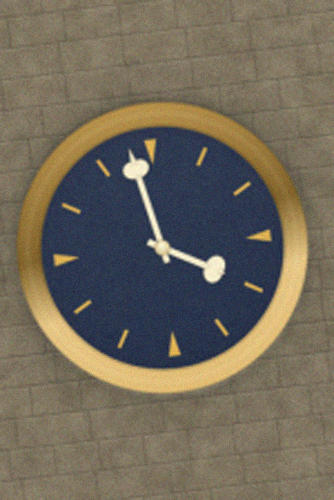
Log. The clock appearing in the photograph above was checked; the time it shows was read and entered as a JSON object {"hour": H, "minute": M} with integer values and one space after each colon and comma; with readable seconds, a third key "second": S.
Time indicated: {"hour": 3, "minute": 58}
